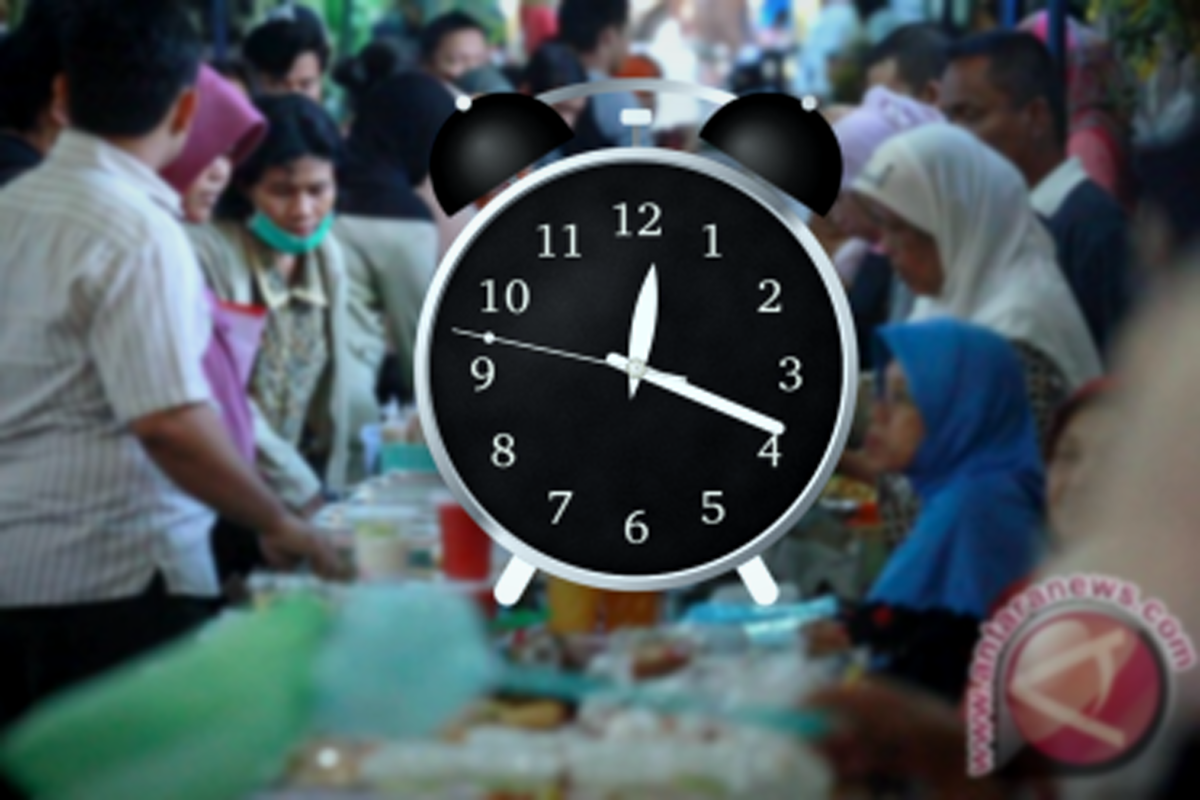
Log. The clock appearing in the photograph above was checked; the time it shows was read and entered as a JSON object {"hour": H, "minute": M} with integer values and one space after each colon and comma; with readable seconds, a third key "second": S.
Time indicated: {"hour": 12, "minute": 18, "second": 47}
